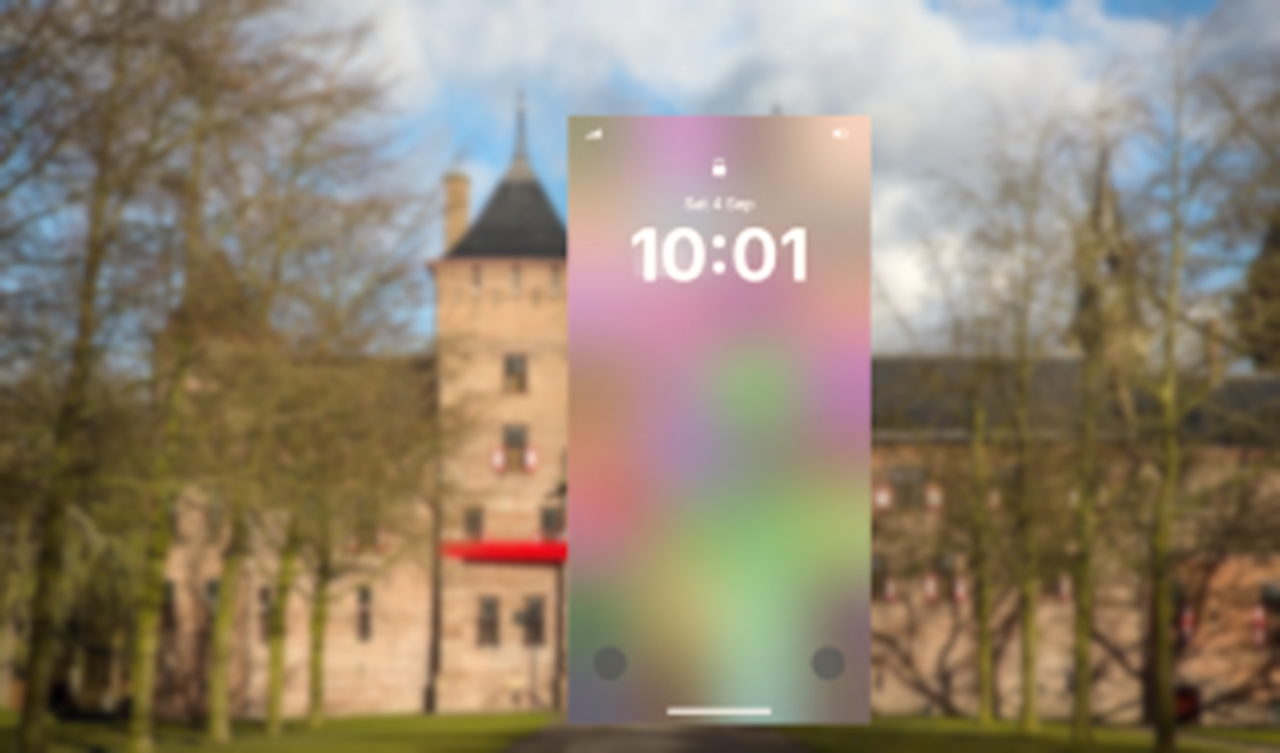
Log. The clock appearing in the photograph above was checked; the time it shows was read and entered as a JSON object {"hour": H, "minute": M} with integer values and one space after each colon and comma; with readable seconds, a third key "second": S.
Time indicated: {"hour": 10, "minute": 1}
